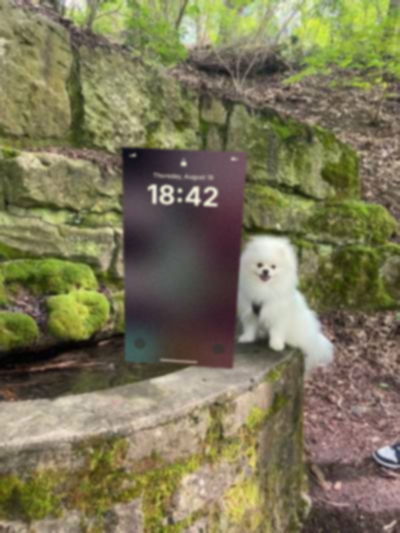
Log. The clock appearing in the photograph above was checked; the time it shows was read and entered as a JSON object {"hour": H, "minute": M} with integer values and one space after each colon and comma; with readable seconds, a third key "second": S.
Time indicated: {"hour": 18, "minute": 42}
